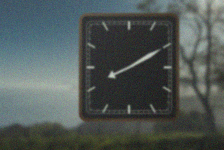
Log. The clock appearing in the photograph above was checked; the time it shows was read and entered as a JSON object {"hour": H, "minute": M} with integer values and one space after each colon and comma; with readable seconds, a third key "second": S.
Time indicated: {"hour": 8, "minute": 10}
